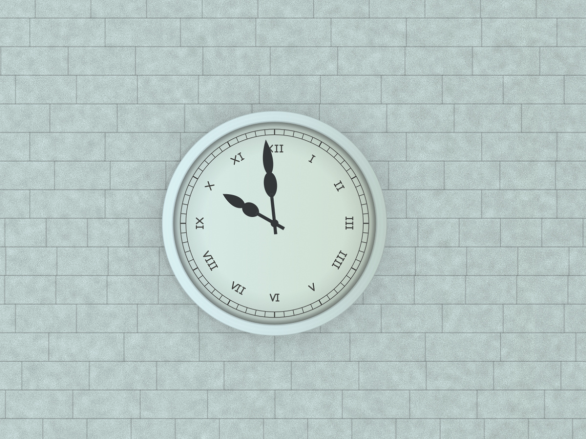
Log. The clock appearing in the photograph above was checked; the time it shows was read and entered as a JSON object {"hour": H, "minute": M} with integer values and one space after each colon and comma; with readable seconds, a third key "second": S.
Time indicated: {"hour": 9, "minute": 59}
